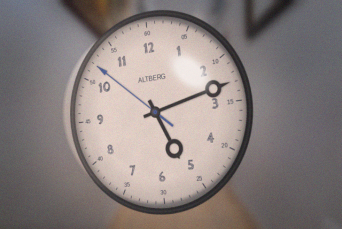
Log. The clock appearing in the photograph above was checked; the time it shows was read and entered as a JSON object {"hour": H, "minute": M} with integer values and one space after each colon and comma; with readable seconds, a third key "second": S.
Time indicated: {"hour": 5, "minute": 12, "second": 52}
